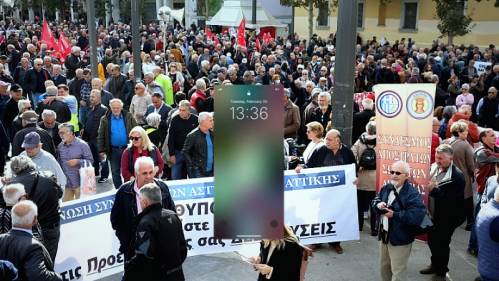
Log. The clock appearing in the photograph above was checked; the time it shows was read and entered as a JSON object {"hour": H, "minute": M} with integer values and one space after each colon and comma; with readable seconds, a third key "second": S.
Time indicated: {"hour": 13, "minute": 36}
